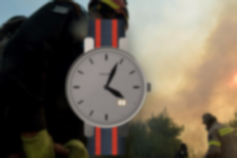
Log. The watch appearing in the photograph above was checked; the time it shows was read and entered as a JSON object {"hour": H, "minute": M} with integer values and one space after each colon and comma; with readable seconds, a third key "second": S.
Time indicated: {"hour": 4, "minute": 4}
